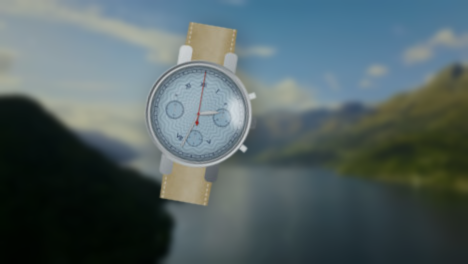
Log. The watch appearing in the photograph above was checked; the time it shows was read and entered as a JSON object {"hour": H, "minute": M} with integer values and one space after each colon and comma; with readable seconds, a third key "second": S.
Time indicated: {"hour": 2, "minute": 33}
